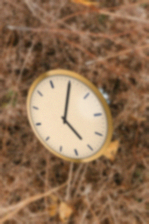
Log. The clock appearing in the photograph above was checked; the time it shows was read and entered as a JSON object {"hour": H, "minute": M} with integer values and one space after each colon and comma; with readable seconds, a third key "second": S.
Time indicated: {"hour": 5, "minute": 5}
